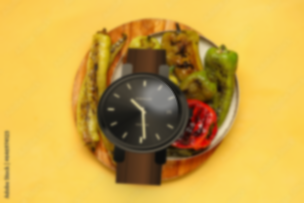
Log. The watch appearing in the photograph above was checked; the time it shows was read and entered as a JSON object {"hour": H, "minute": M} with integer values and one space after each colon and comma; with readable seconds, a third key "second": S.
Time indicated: {"hour": 10, "minute": 29}
